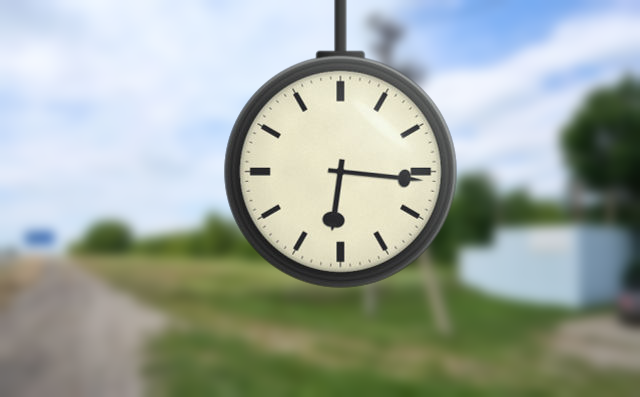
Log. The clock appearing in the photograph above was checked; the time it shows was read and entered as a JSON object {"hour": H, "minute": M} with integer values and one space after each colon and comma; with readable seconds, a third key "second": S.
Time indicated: {"hour": 6, "minute": 16}
